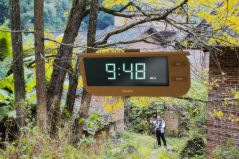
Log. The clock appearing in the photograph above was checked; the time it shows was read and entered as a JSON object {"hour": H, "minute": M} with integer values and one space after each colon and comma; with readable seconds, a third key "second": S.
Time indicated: {"hour": 9, "minute": 48}
